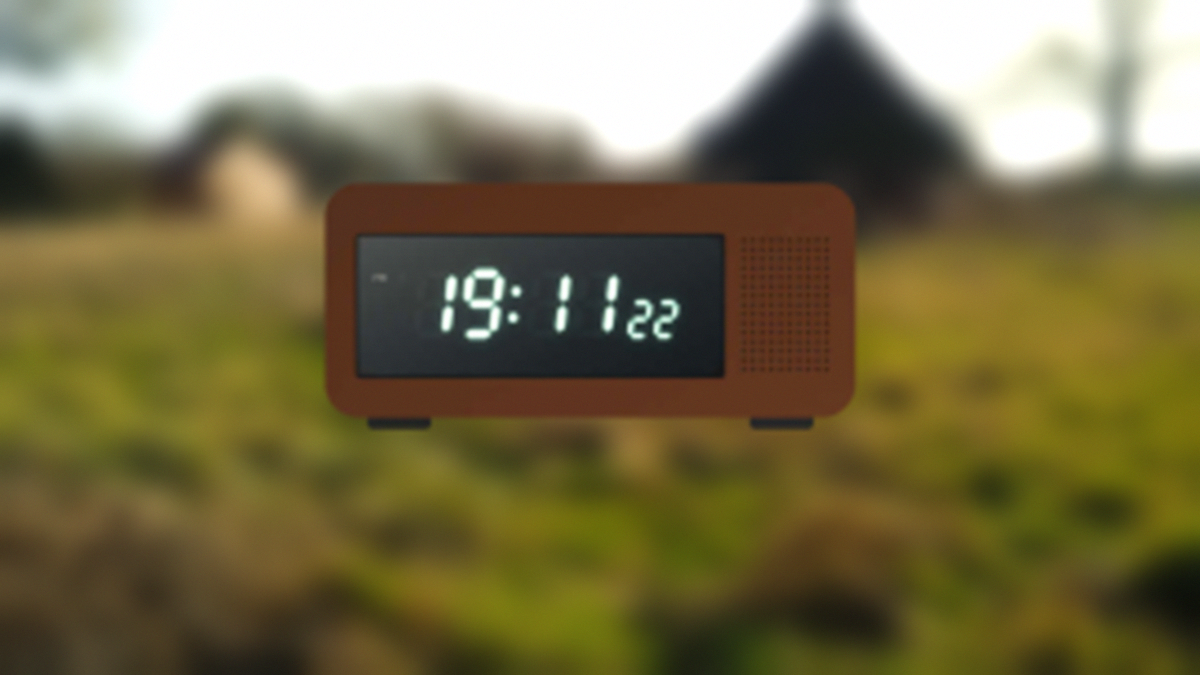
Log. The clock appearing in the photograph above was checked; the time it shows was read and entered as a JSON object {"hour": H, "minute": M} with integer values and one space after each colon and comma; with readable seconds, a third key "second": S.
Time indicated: {"hour": 19, "minute": 11, "second": 22}
